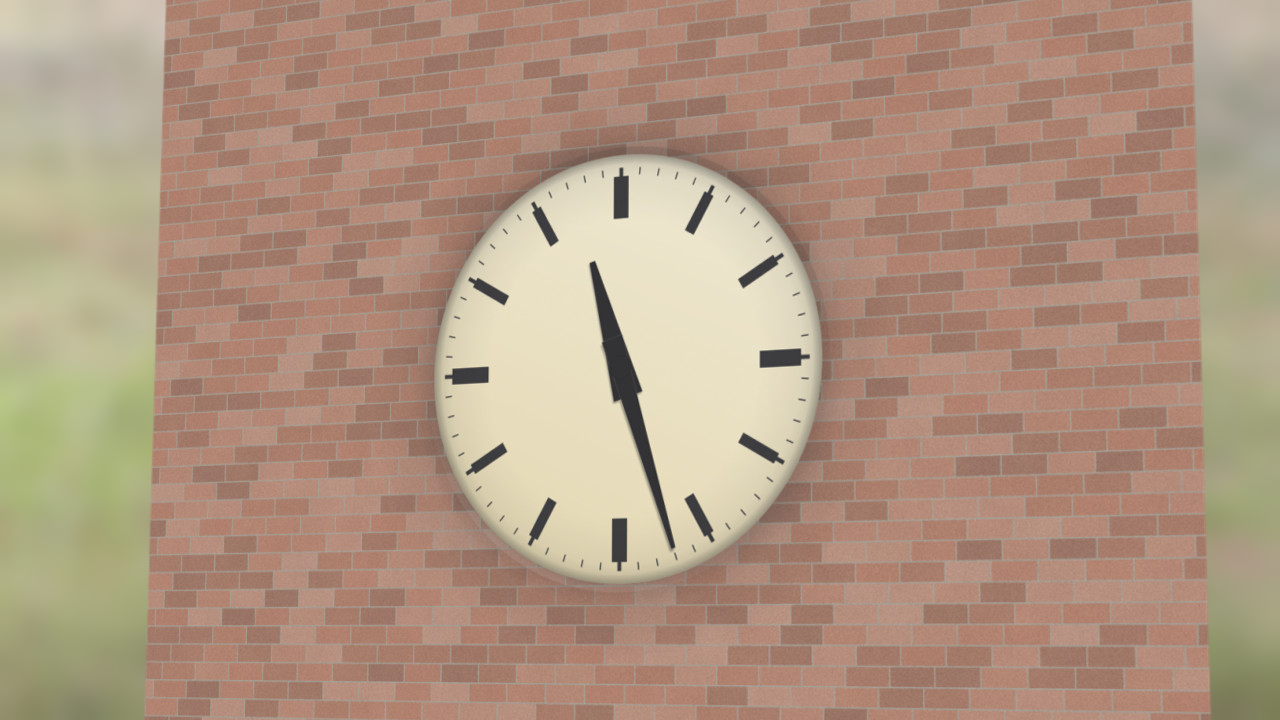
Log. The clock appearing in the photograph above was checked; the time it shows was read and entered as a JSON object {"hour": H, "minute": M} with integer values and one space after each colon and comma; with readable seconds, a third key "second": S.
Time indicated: {"hour": 11, "minute": 27}
